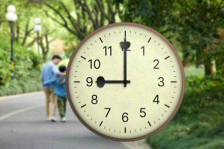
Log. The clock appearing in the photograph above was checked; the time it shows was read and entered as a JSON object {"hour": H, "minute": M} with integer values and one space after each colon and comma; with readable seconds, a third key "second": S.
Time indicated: {"hour": 9, "minute": 0}
